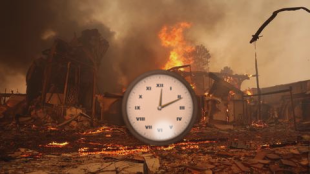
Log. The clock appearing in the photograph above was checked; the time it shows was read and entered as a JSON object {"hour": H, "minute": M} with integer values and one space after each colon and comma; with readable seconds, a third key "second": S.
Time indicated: {"hour": 12, "minute": 11}
